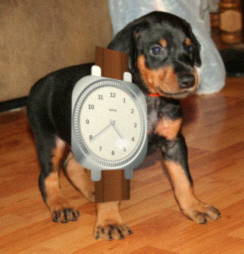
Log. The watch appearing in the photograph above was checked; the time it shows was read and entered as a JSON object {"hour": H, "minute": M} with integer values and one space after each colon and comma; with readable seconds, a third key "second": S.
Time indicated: {"hour": 4, "minute": 39}
